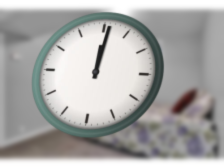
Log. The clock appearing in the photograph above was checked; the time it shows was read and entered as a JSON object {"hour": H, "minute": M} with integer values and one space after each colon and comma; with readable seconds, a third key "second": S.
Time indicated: {"hour": 12, "minute": 1}
